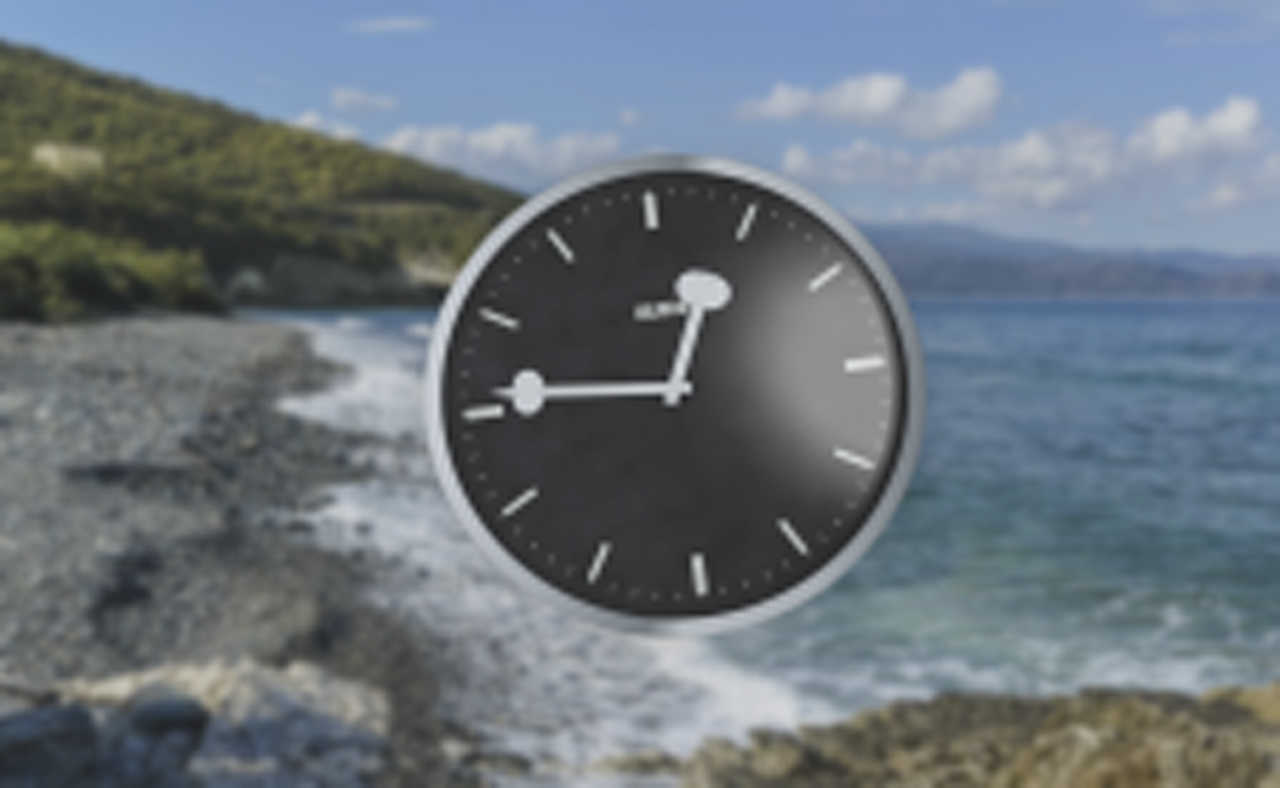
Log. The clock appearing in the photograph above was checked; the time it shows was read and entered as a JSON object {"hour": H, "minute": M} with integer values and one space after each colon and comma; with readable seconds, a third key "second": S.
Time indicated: {"hour": 12, "minute": 46}
